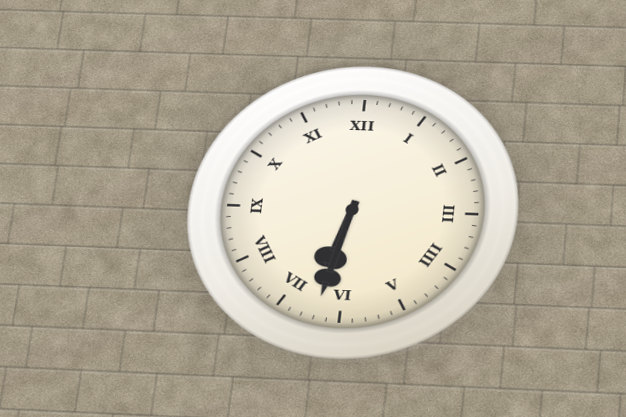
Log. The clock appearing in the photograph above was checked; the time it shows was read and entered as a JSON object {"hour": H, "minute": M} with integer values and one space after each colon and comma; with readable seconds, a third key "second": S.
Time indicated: {"hour": 6, "minute": 32}
